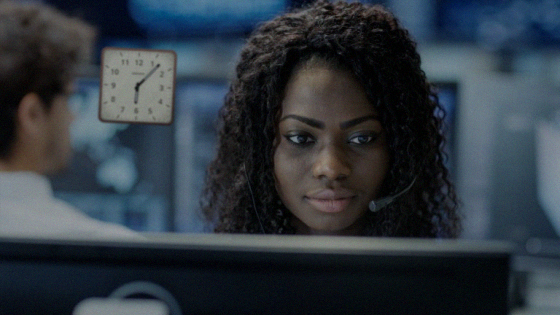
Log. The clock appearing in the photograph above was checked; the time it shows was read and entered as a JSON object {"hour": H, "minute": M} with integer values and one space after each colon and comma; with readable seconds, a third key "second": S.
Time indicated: {"hour": 6, "minute": 7}
